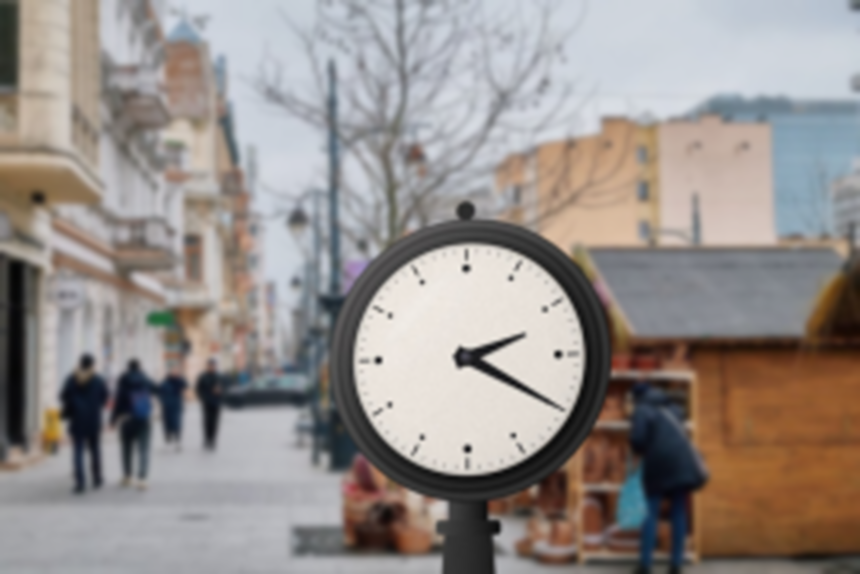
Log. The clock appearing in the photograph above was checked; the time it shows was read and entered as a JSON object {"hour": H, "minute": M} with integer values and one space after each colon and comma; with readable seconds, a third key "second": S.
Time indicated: {"hour": 2, "minute": 20}
